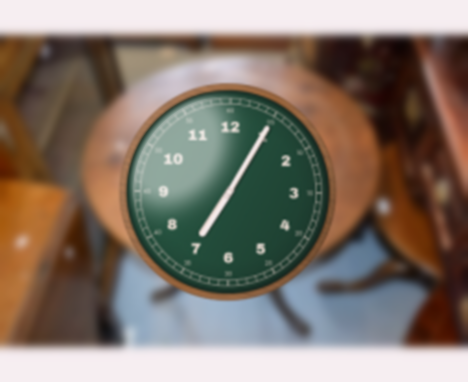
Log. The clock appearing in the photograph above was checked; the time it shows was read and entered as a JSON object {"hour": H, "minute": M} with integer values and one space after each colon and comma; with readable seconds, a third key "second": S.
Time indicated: {"hour": 7, "minute": 5}
